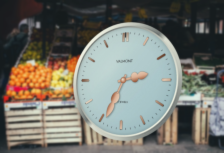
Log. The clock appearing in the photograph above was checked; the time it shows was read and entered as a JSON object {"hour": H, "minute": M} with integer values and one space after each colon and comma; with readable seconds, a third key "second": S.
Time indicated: {"hour": 2, "minute": 34}
